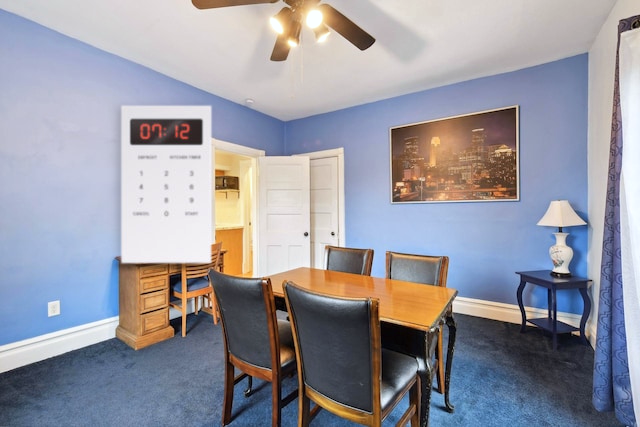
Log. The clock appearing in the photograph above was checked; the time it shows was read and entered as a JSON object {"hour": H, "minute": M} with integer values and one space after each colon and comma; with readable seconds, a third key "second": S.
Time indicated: {"hour": 7, "minute": 12}
